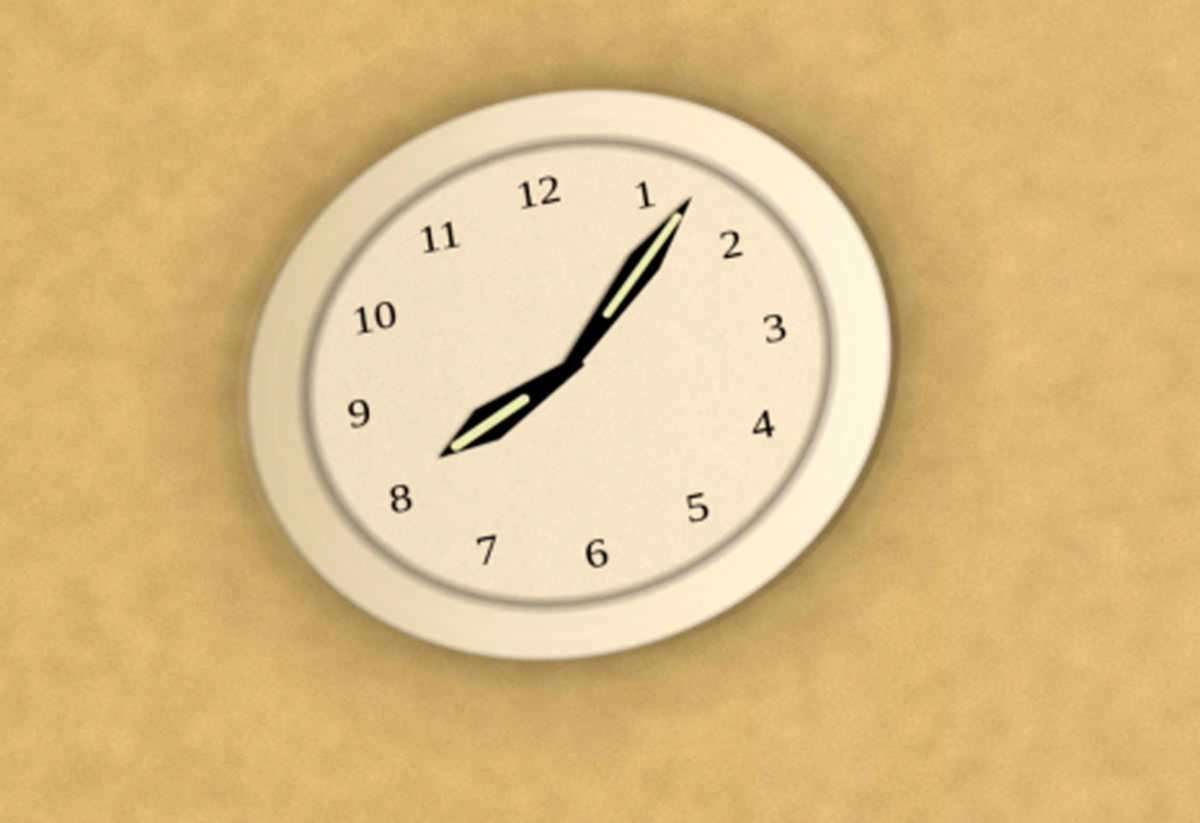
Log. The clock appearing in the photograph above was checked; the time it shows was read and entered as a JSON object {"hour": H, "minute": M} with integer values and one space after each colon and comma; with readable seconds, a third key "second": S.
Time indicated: {"hour": 8, "minute": 7}
